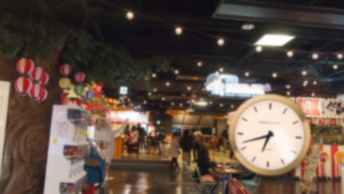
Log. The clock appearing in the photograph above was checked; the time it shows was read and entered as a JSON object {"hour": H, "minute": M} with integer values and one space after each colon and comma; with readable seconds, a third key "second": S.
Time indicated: {"hour": 6, "minute": 42}
